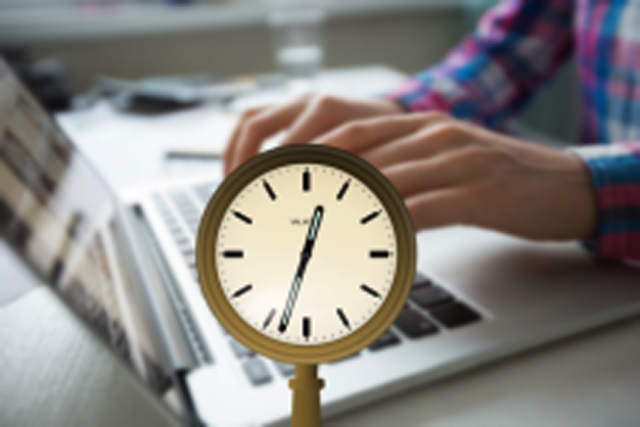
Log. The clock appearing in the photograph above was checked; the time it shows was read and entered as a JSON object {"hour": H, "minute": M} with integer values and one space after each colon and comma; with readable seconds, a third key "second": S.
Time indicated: {"hour": 12, "minute": 33}
